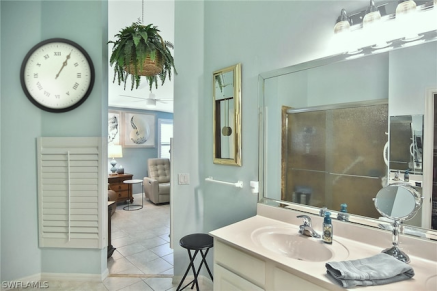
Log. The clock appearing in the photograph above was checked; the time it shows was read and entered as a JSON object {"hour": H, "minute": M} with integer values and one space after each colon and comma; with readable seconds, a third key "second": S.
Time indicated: {"hour": 1, "minute": 5}
